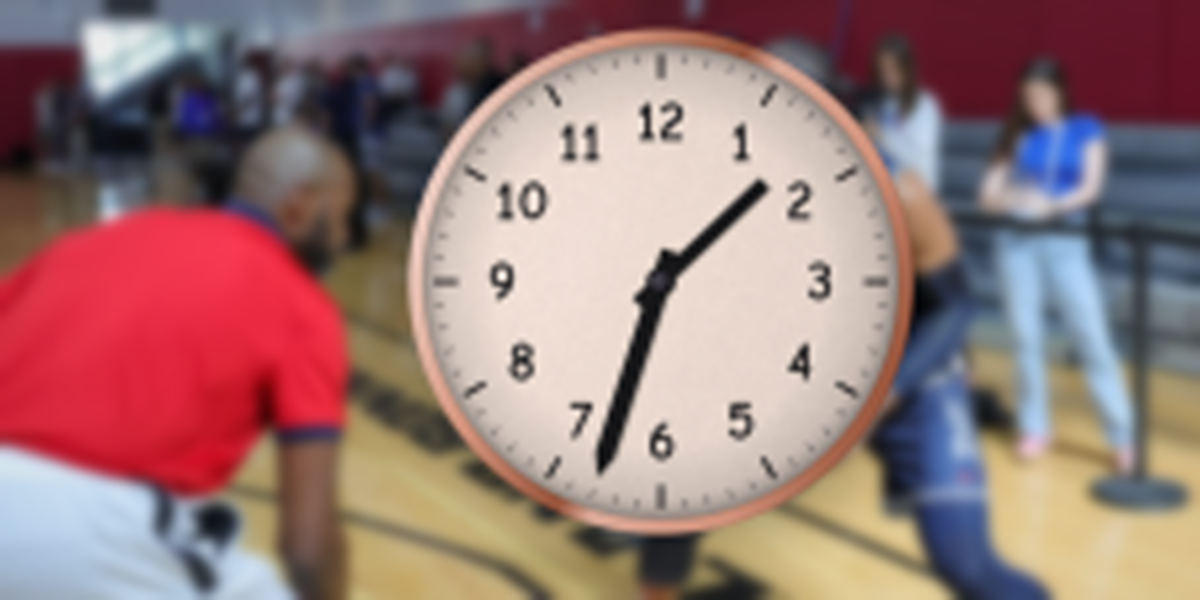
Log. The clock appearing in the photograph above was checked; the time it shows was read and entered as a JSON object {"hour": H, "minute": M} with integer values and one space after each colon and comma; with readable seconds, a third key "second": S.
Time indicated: {"hour": 1, "minute": 33}
